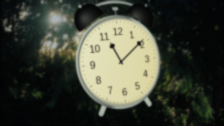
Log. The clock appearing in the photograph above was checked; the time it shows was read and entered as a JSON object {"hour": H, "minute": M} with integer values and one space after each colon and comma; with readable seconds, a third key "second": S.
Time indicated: {"hour": 11, "minute": 9}
